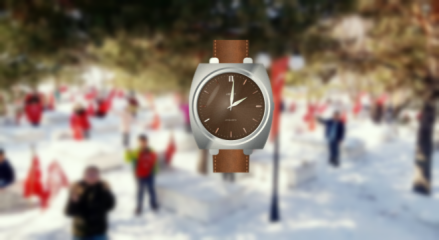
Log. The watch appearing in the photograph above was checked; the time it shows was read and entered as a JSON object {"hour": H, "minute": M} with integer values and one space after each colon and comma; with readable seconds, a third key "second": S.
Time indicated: {"hour": 2, "minute": 1}
